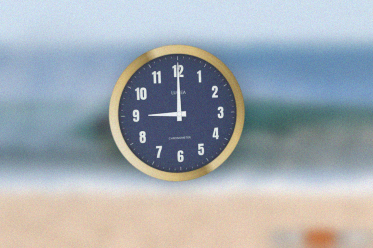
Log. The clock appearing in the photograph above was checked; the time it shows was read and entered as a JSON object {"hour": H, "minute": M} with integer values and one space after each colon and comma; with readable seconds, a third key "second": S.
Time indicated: {"hour": 9, "minute": 0}
